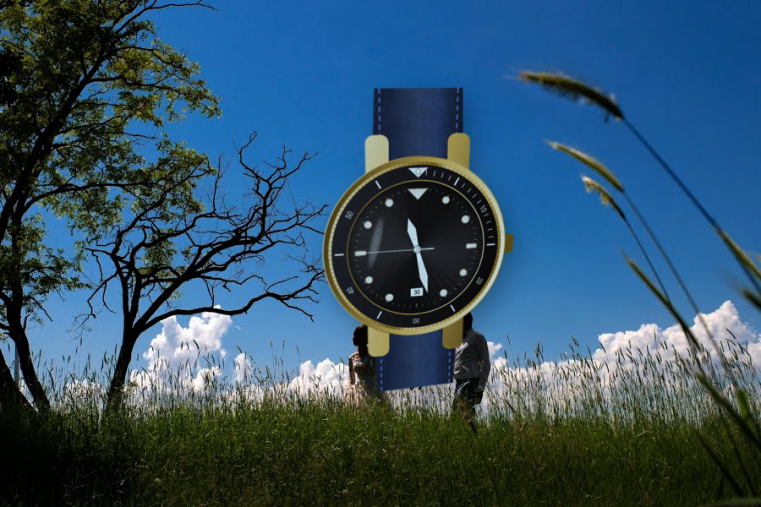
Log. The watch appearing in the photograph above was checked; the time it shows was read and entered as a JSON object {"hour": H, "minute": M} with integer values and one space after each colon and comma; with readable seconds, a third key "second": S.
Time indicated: {"hour": 11, "minute": 27, "second": 45}
